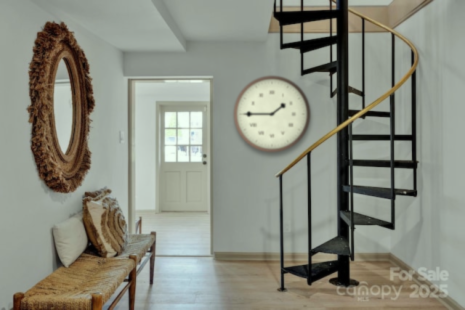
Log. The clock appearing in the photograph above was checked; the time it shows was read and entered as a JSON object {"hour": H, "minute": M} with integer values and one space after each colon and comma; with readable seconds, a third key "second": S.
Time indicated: {"hour": 1, "minute": 45}
